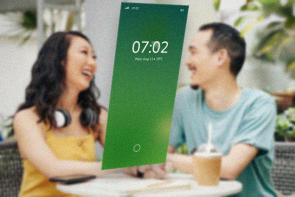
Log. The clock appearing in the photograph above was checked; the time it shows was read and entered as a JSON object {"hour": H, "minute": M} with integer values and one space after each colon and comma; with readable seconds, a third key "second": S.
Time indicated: {"hour": 7, "minute": 2}
